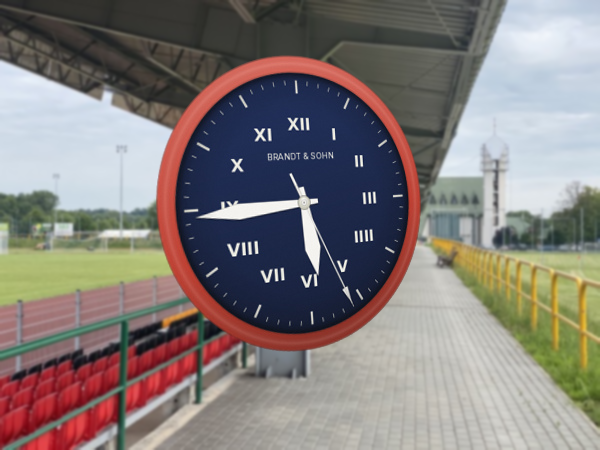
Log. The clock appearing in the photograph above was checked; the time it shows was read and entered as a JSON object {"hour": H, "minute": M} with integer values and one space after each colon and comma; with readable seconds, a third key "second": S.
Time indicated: {"hour": 5, "minute": 44, "second": 26}
